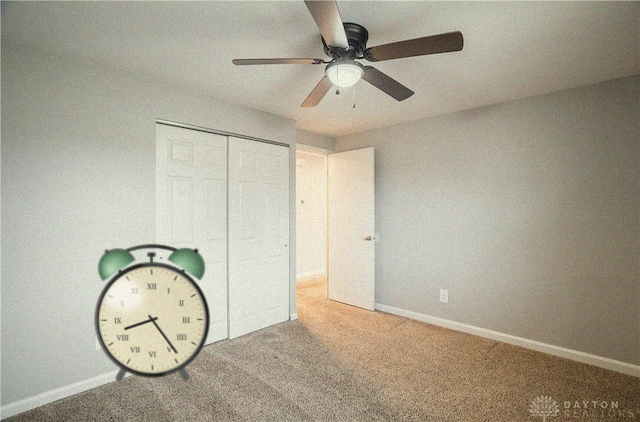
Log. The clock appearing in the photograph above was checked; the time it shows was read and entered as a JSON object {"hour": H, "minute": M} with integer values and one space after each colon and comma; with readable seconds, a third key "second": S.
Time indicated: {"hour": 8, "minute": 24}
